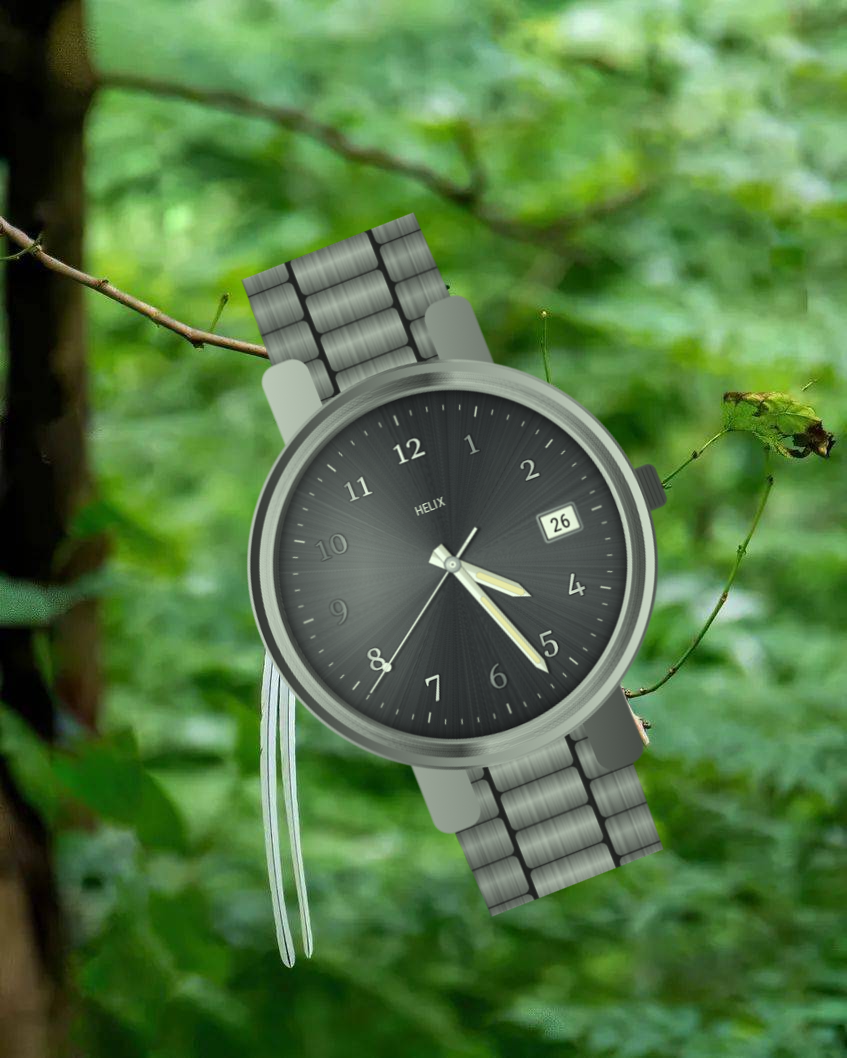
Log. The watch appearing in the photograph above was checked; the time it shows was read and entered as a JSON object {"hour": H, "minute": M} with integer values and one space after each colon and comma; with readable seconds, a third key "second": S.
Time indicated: {"hour": 4, "minute": 26, "second": 39}
